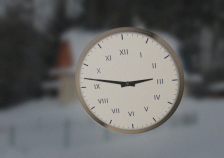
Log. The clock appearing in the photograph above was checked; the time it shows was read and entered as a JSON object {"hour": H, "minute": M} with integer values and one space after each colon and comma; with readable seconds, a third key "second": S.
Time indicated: {"hour": 2, "minute": 47}
